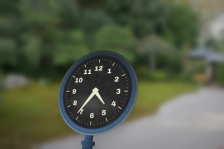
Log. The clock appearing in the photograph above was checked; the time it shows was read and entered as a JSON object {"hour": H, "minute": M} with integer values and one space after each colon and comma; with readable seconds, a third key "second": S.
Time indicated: {"hour": 4, "minute": 36}
